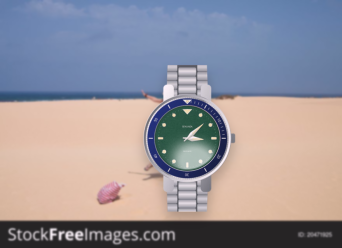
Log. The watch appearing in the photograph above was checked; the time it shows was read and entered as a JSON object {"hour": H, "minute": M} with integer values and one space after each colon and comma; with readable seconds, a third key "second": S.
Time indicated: {"hour": 3, "minute": 8}
